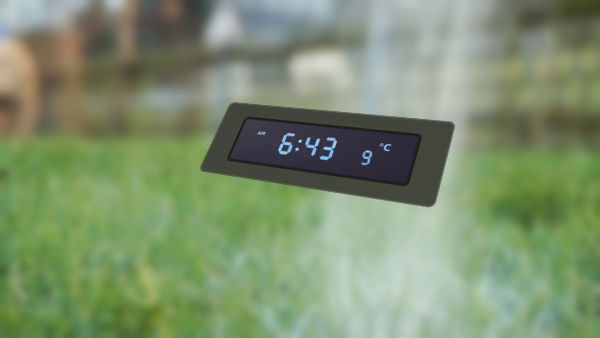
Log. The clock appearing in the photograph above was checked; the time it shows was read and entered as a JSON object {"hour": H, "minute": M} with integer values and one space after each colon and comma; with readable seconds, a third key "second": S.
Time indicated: {"hour": 6, "minute": 43}
